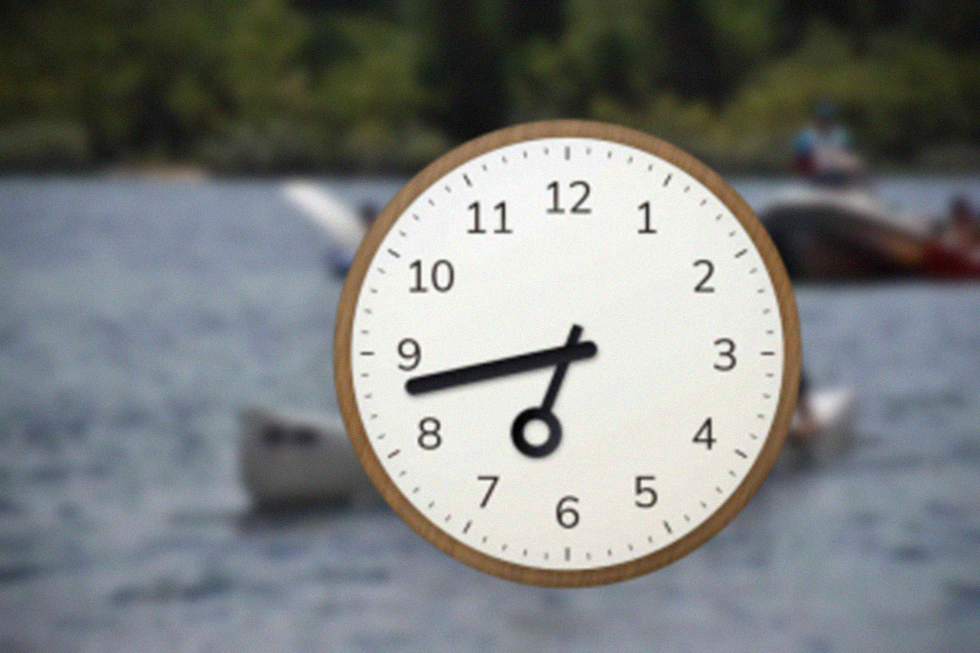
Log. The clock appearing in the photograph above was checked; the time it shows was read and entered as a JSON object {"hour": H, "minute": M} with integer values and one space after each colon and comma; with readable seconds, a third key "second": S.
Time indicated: {"hour": 6, "minute": 43}
